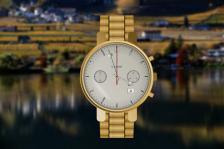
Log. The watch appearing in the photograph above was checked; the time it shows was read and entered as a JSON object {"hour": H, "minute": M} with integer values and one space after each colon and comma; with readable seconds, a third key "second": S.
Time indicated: {"hour": 3, "minute": 57}
